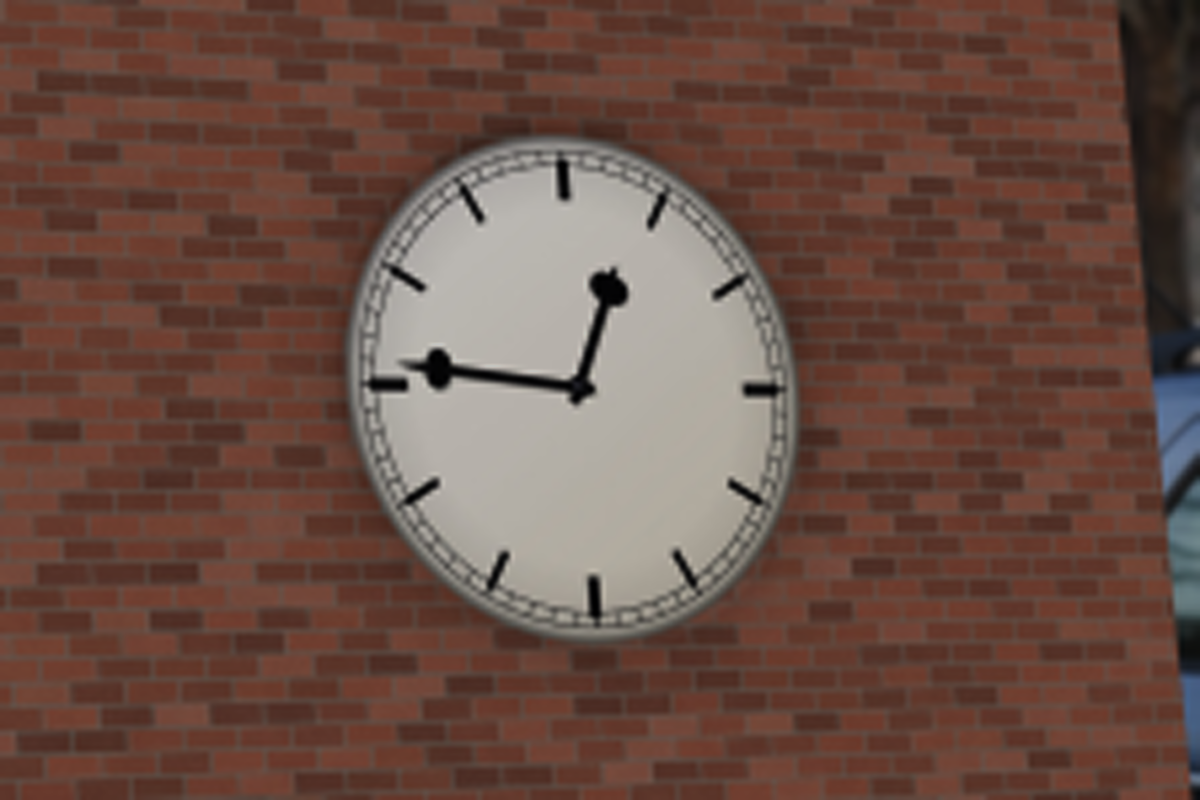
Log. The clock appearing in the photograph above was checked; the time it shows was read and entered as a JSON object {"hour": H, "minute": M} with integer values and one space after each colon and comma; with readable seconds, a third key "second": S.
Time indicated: {"hour": 12, "minute": 46}
